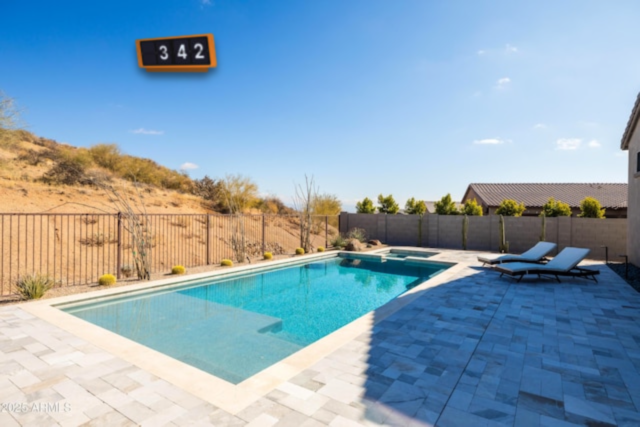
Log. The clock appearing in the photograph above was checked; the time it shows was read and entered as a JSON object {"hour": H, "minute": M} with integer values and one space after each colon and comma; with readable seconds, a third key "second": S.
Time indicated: {"hour": 3, "minute": 42}
